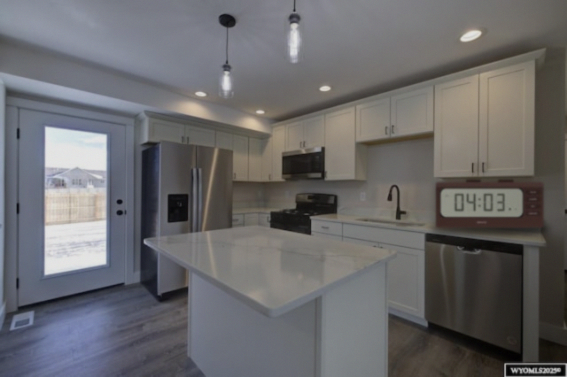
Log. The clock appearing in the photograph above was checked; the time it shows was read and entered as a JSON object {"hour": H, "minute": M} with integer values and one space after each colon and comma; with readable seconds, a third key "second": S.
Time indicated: {"hour": 4, "minute": 3}
